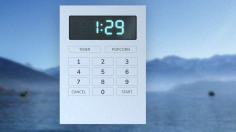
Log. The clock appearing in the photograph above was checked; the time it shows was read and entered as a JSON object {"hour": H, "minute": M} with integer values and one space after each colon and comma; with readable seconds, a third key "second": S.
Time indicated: {"hour": 1, "minute": 29}
